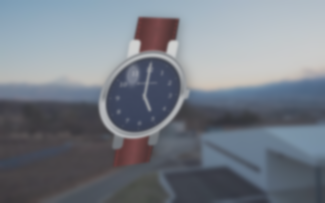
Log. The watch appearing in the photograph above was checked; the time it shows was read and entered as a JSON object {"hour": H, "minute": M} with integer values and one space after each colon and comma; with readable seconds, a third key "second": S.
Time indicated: {"hour": 5, "minute": 0}
